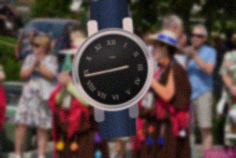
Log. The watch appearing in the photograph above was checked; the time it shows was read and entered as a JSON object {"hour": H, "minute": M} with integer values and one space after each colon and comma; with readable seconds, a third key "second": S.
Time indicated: {"hour": 2, "minute": 44}
